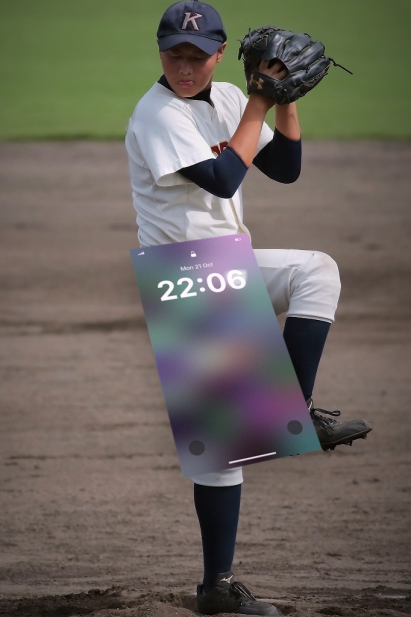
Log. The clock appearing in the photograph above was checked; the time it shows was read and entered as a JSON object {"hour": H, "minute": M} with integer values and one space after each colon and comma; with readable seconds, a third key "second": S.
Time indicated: {"hour": 22, "minute": 6}
